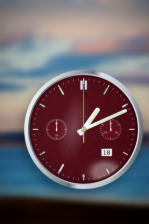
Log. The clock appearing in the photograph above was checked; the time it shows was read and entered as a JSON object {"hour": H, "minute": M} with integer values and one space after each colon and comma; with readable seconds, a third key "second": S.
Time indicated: {"hour": 1, "minute": 11}
